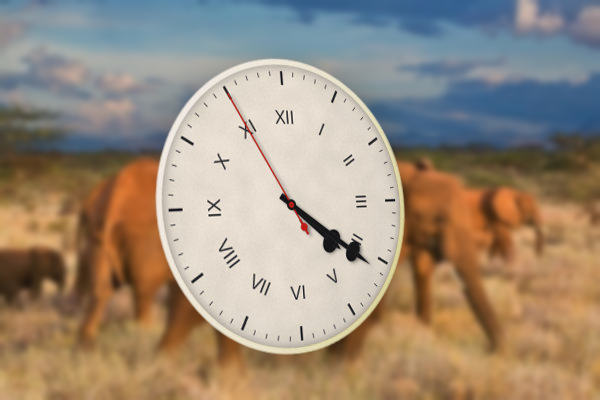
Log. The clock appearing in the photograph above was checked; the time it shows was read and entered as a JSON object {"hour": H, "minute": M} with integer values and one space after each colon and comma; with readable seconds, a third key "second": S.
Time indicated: {"hour": 4, "minute": 20, "second": 55}
